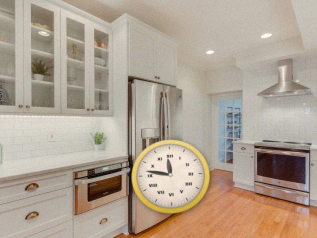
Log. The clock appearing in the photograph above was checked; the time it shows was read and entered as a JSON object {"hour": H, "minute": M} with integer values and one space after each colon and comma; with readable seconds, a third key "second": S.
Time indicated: {"hour": 11, "minute": 47}
